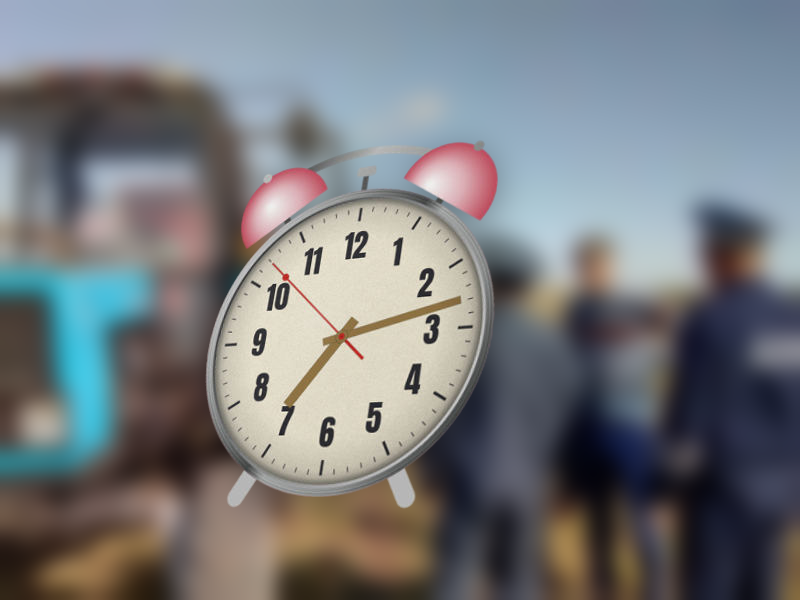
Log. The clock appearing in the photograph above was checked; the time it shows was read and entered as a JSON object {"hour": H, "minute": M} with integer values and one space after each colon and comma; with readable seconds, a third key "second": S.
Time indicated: {"hour": 7, "minute": 12, "second": 52}
